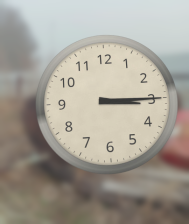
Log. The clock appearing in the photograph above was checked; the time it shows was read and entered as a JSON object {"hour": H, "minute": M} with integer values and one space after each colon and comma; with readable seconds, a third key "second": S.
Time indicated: {"hour": 3, "minute": 15}
